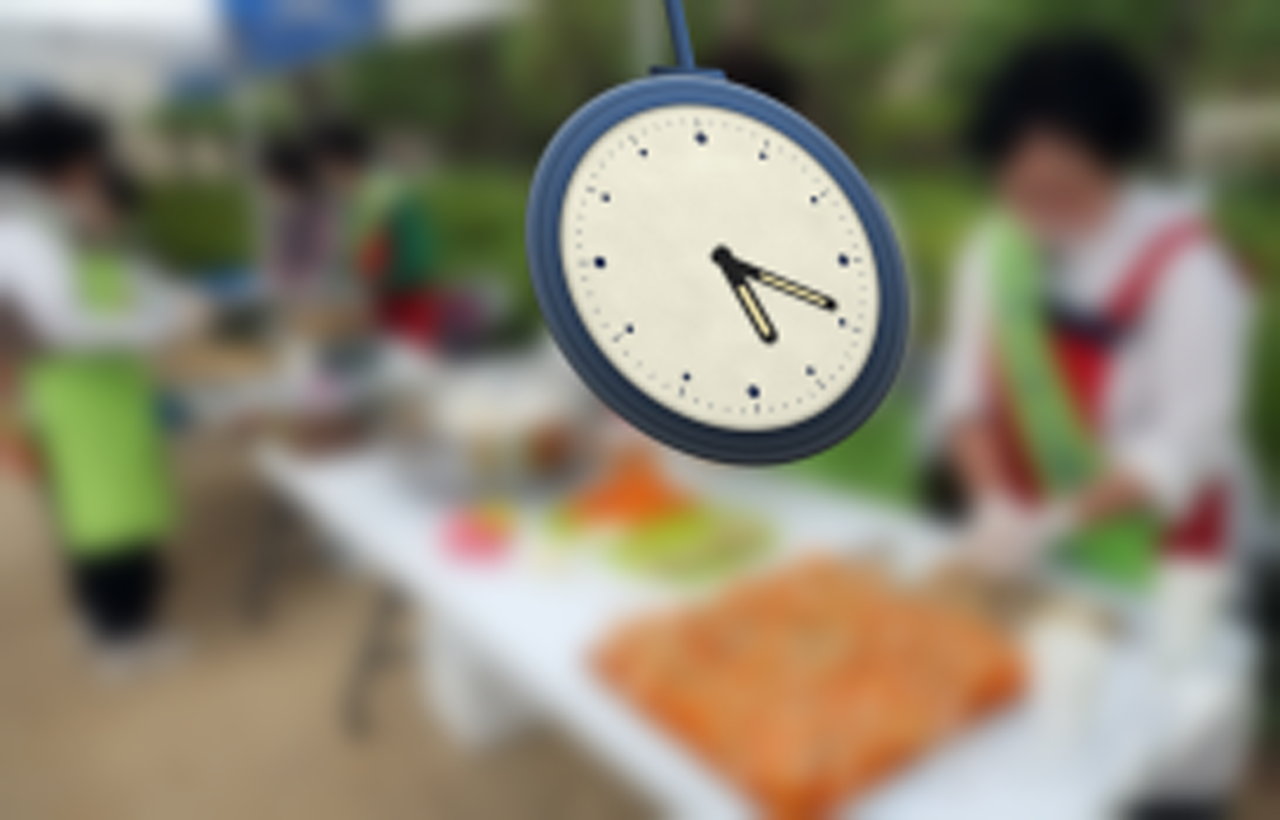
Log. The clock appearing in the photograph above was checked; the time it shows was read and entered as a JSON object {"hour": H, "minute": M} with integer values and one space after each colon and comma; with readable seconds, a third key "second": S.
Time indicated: {"hour": 5, "minute": 19}
